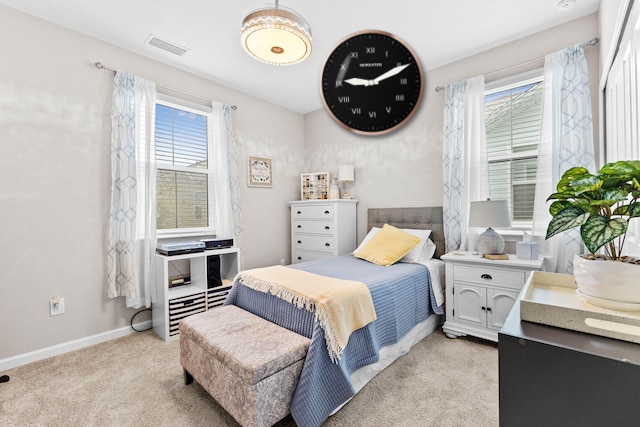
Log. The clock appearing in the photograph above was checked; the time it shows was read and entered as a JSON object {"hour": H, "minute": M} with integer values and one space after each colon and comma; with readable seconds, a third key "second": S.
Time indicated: {"hour": 9, "minute": 11}
